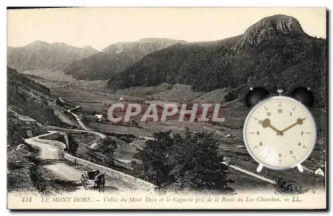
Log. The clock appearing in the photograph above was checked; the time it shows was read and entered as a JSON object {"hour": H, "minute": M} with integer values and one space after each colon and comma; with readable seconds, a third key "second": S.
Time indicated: {"hour": 10, "minute": 10}
